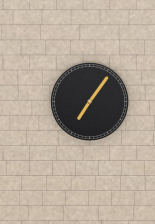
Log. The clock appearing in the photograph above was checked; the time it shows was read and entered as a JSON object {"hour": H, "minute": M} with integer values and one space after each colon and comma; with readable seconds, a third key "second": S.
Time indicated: {"hour": 7, "minute": 6}
